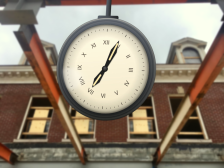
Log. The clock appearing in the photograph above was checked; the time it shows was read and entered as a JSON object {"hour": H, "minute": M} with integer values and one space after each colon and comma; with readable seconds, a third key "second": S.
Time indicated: {"hour": 7, "minute": 4}
